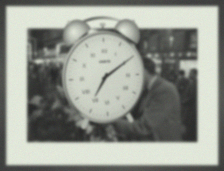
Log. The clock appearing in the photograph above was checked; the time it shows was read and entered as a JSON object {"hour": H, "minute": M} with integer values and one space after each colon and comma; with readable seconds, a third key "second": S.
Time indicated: {"hour": 7, "minute": 10}
